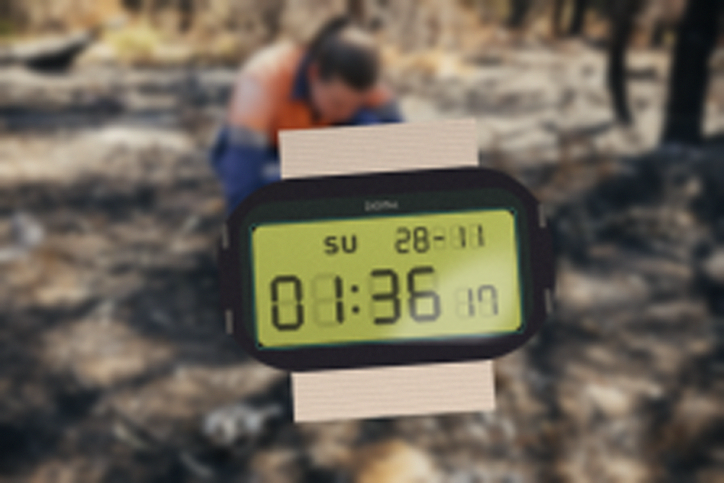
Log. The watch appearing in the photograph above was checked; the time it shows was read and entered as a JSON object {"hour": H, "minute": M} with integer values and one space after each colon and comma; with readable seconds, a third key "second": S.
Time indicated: {"hour": 1, "minute": 36, "second": 17}
